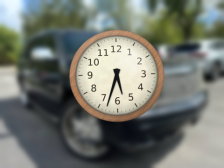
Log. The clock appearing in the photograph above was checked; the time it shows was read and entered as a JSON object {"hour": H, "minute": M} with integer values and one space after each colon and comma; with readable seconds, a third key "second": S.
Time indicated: {"hour": 5, "minute": 33}
